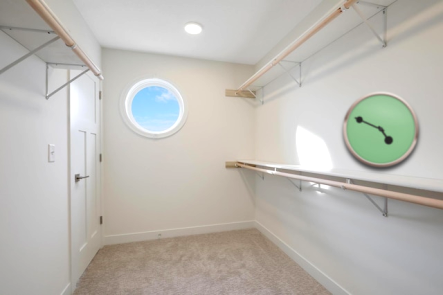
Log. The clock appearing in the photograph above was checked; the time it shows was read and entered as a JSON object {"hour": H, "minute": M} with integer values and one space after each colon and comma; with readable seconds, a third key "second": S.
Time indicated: {"hour": 4, "minute": 49}
